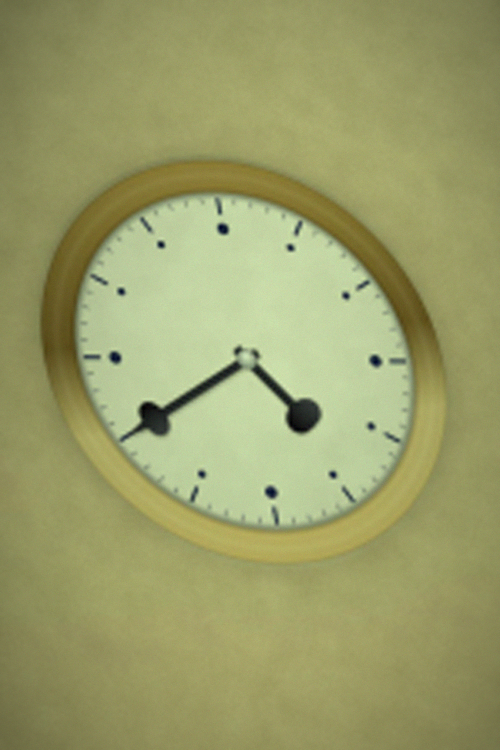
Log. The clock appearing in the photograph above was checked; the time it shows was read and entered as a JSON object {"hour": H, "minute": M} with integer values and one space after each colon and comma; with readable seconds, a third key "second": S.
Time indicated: {"hour": 4, "minute": 40}
